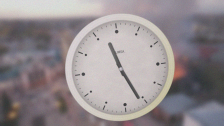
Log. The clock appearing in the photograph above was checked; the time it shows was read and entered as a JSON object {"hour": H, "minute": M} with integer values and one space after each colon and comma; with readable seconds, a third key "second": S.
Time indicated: {"hour": 11, "minute": 26}
